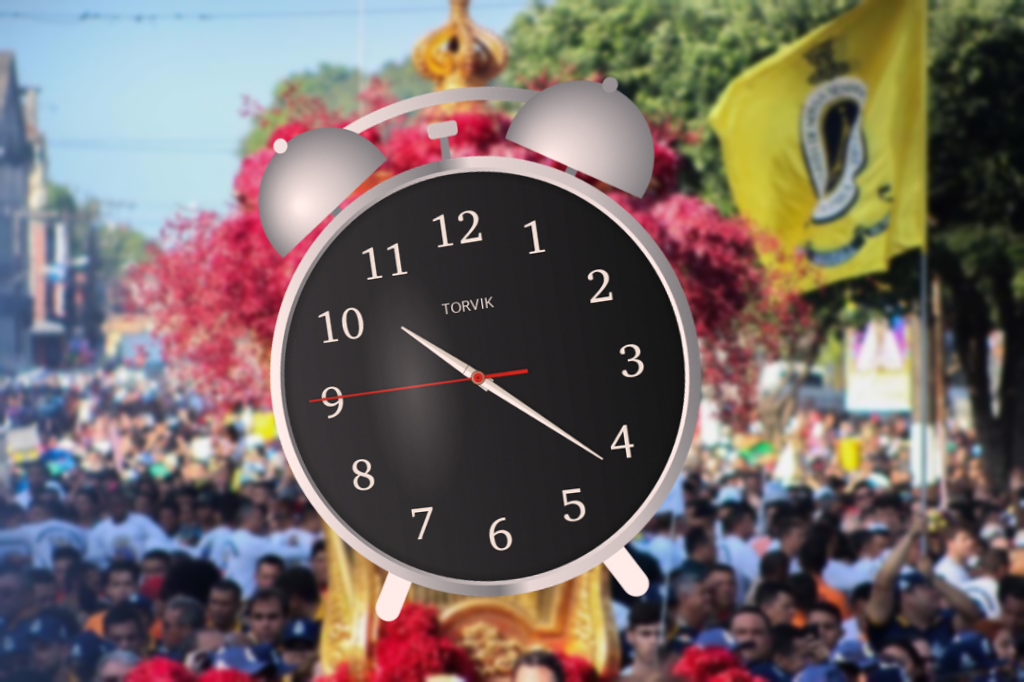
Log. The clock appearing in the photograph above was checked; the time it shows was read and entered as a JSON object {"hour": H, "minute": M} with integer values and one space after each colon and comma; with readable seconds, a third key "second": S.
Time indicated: {"hour": 10, "minute": 21, "second": 45}
